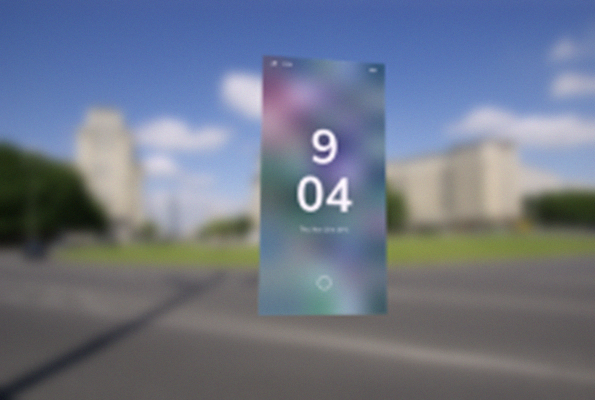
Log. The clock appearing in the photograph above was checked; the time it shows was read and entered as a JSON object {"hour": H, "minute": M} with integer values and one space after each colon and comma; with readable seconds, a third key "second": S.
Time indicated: {"hour": 9, "minute": 4}
